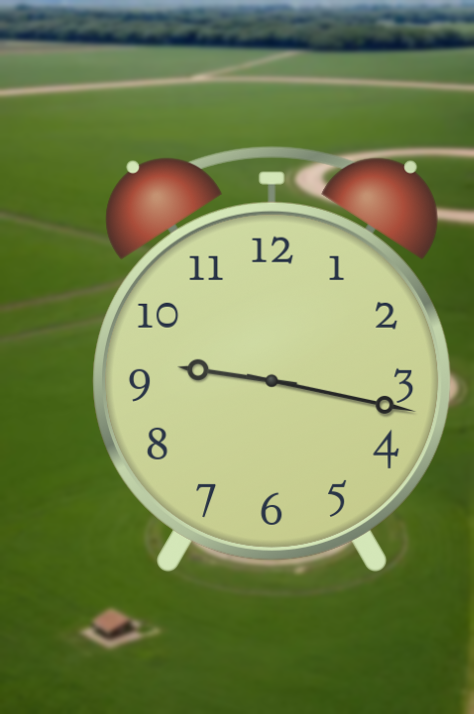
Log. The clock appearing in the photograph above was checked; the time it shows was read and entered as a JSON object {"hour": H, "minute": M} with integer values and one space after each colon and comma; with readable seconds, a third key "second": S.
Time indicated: {"hour": 9, "minute": 17}
